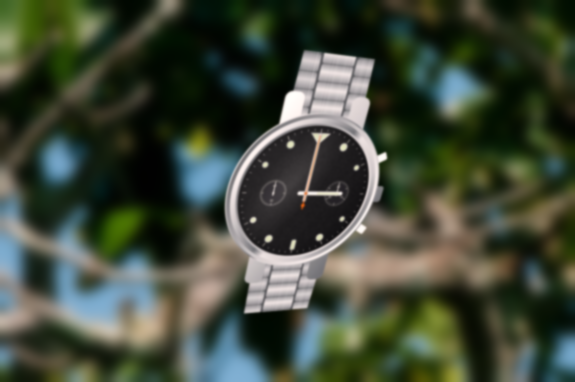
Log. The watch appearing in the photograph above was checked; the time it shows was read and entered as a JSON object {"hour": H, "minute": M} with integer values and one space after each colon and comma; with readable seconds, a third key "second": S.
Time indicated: {"hour": 3, "minute": 0}
